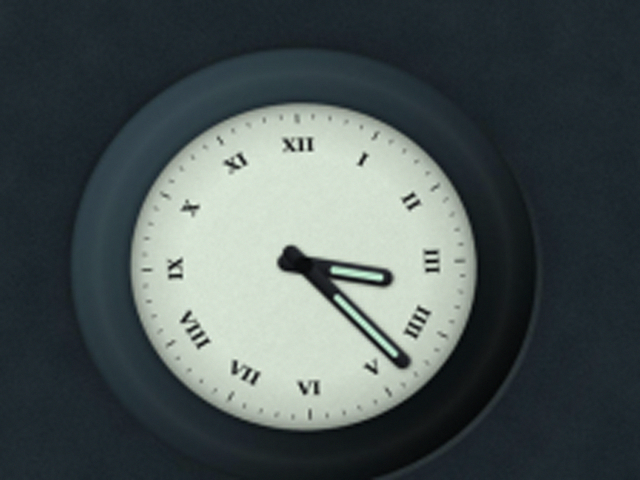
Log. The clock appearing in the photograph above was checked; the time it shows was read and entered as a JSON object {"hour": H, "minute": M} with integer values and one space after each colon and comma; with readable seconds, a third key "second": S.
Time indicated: {"hour": 3, "minute": 23}
